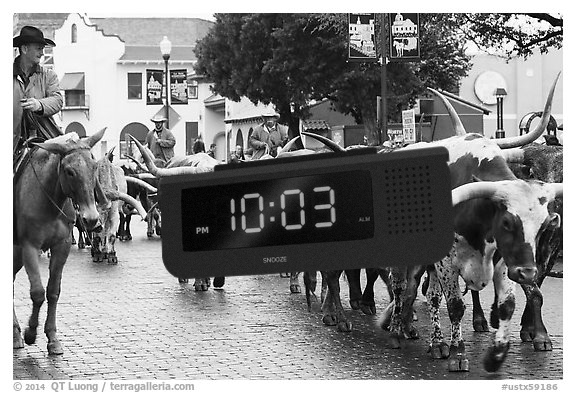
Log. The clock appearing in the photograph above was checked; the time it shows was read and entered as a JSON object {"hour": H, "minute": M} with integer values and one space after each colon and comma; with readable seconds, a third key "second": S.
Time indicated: {"hour": 10, "minute": 3}
